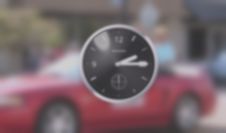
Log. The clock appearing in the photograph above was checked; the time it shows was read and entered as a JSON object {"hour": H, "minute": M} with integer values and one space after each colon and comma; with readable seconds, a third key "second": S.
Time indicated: {"hour": 2, "minute": 15}
